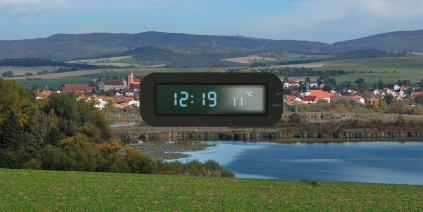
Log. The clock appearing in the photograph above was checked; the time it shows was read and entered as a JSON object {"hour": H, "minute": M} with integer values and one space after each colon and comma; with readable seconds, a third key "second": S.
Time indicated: {"hour": 12, "minute": 19}
